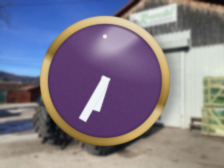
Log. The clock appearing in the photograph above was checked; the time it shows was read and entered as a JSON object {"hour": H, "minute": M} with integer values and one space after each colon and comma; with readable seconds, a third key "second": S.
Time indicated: {"hour": 6, "minute": 35}
